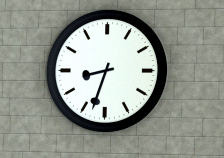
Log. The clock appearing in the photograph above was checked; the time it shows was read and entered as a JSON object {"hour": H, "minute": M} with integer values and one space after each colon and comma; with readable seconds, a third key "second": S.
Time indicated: {"hour": 8, "minute": 33}
